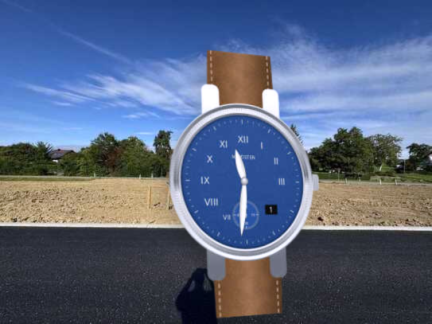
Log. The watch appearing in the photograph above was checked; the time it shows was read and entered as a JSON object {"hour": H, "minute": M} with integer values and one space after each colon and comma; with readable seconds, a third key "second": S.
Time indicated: {"hour": 11, "minute": 31}
